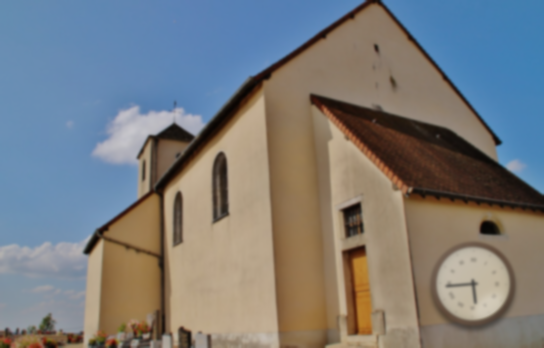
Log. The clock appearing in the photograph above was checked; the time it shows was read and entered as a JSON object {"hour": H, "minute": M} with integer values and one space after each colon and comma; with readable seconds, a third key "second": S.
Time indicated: {"hour": 5, "minute": 44}
